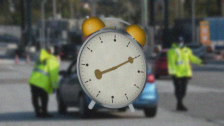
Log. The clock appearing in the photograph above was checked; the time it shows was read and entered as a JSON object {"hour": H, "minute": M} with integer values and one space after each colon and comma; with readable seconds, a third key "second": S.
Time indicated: {"hour": 8, "minute": 10}
